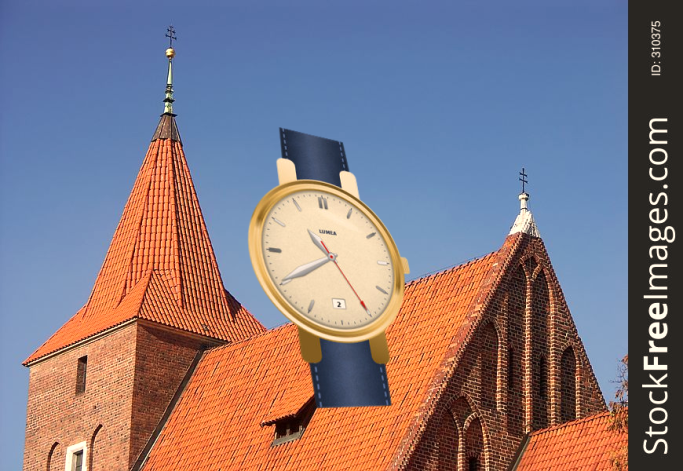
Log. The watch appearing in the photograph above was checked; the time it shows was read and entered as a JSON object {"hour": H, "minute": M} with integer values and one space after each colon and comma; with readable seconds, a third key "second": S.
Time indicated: {"hour": 10, "minute": 40, "second": 25}
